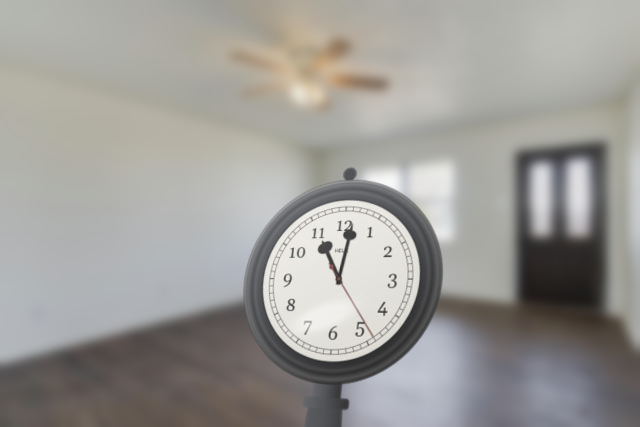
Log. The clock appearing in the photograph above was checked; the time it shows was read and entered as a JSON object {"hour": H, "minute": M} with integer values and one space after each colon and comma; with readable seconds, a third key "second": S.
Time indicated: {"hour": 11, "minute": 1, "second": 24}
